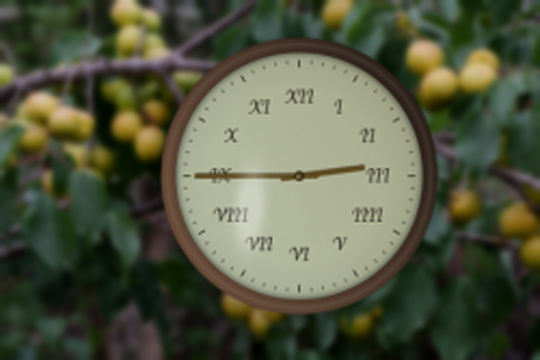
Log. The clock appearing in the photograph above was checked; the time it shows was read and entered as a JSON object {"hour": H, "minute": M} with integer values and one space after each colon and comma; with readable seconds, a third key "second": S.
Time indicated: {"hour": 2, "minute": 45}
